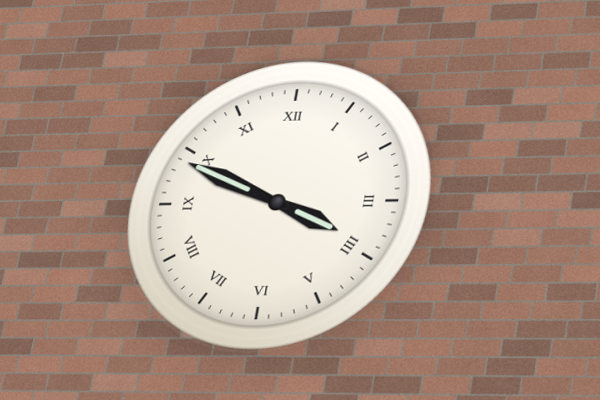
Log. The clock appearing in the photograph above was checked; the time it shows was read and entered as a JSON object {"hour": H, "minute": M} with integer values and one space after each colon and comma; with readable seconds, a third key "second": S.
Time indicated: {"hour": 3, "minute": 49}
